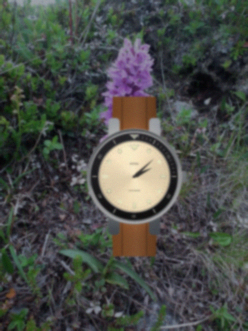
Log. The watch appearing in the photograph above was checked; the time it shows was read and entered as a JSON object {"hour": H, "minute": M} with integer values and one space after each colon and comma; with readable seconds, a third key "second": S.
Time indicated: {"hour": 2, "minute": 8}
